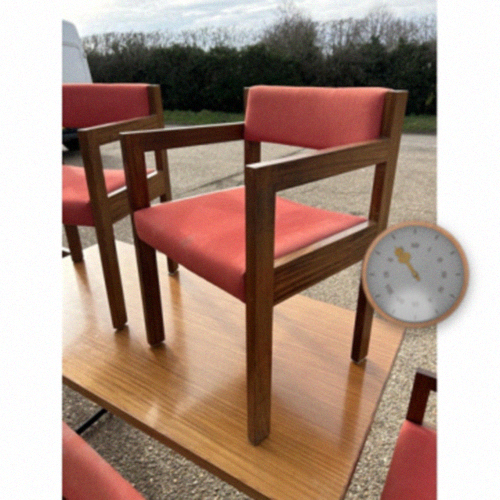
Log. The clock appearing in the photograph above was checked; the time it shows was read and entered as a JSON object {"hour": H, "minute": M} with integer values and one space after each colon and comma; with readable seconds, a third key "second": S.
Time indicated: {"hour": 10, "minute": 54}
